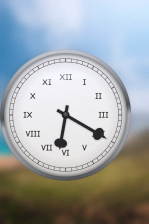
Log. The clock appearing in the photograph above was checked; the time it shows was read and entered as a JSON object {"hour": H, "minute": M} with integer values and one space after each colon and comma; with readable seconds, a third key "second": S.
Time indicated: {"hour": 6, "minute": 20}
